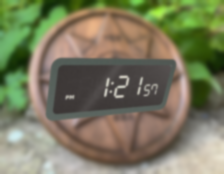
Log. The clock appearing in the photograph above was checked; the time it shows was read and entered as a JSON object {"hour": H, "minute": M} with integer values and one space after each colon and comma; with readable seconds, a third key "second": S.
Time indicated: {"hour": 1, "minute": 21, "second": 57}
